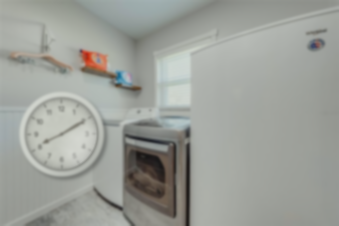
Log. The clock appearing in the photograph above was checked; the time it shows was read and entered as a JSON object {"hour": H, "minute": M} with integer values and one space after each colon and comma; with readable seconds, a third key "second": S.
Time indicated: {"hour": 8, "minute": 10}
